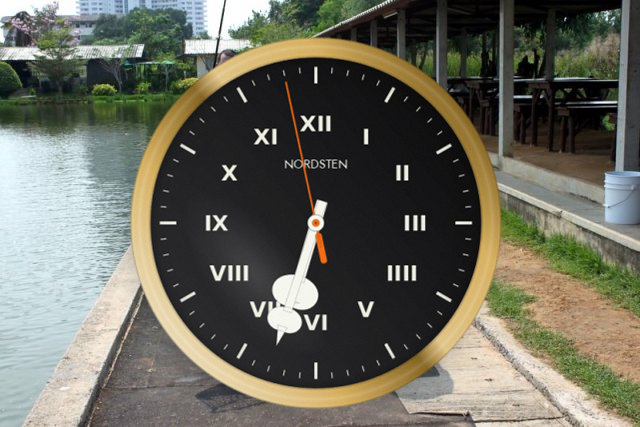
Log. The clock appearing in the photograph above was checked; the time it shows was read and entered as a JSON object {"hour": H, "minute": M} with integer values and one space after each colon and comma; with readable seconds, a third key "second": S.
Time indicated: {"hour": 6, "minute": 32, "second": 58}
